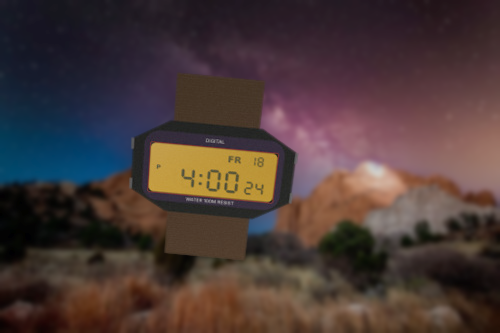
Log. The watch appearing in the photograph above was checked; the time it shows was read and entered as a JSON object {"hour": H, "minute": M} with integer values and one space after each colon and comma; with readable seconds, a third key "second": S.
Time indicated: {"hour": 4, "minute": 0, "second": 24}
